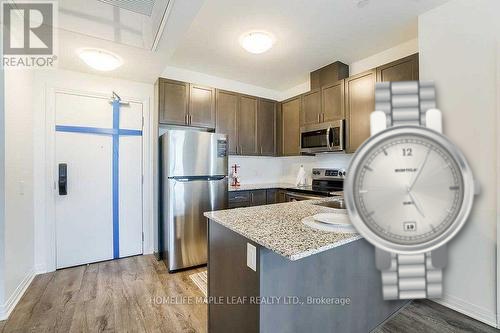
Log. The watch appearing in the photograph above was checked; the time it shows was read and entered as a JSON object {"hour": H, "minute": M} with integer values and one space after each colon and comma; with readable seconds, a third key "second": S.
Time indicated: {"hour": 5, "minute": 5}
